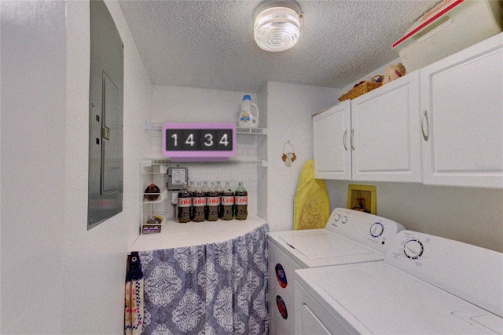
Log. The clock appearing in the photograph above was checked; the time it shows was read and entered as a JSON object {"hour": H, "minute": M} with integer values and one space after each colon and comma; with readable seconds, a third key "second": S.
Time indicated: {"hour": 14, "minute": 34}
